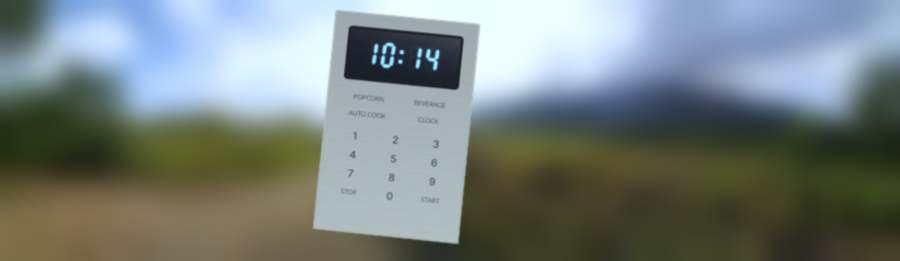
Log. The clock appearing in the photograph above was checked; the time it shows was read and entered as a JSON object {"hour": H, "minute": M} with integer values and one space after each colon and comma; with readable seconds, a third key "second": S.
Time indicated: {"hour": 10, "minute": 14}
